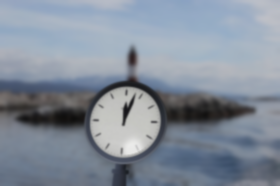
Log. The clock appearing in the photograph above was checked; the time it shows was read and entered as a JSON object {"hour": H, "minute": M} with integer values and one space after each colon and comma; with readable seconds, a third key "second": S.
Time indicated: {"hour": 12, "minute": 3}
